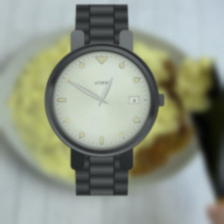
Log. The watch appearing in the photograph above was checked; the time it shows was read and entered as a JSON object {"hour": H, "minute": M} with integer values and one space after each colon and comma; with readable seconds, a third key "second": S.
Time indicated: {"hour": 12, "minute": 50}
